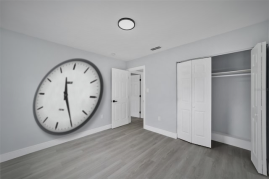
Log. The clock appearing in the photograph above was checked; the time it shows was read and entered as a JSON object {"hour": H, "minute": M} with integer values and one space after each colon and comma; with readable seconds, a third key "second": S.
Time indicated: {"hour": 11, "minute": 25}
